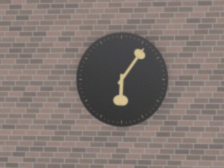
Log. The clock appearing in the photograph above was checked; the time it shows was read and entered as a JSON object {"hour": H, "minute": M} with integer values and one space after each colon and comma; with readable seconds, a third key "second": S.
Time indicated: {"hour": 6, "minute": 6}
